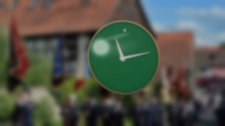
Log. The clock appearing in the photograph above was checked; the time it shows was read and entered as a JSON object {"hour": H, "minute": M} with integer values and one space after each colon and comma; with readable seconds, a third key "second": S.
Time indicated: {"hour": 11, "minute": 12}
